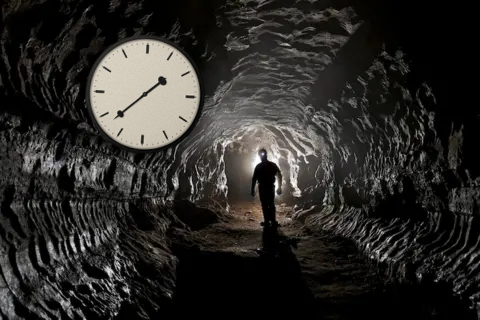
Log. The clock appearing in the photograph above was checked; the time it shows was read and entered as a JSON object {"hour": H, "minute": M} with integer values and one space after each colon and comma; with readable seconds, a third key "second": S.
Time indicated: {"hour": 1, "minute": 38}
